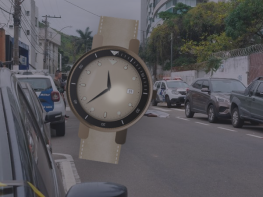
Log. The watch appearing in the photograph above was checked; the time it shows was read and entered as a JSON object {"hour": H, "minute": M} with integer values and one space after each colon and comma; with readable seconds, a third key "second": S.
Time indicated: {"hour": 11, "minute": 38}
